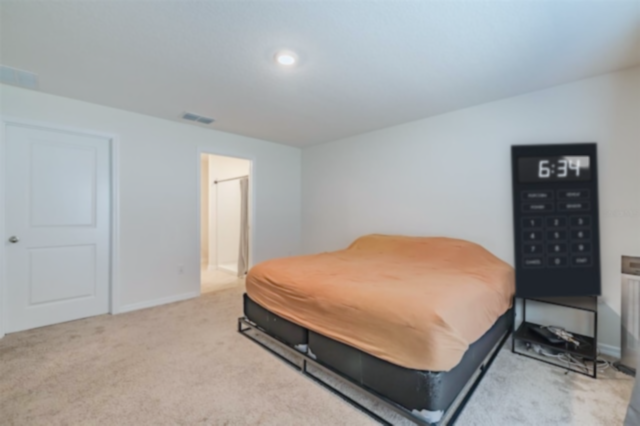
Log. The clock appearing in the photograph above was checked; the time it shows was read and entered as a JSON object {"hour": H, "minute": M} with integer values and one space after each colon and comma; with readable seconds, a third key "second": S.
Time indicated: {"hour": 6, "minute": 34}
